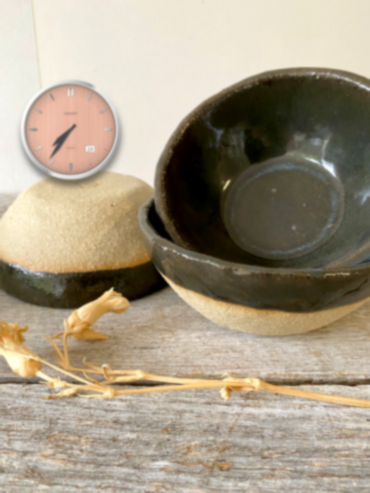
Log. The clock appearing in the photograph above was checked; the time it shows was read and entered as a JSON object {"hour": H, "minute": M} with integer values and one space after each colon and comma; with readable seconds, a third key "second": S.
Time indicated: {"hour": 7, "minute": 36}
